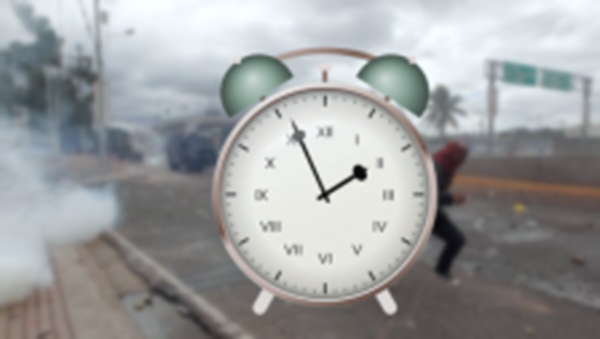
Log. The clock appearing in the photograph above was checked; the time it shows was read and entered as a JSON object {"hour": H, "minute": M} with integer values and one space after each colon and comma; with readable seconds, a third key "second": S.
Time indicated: {"hour": 1, "minute": 56}
